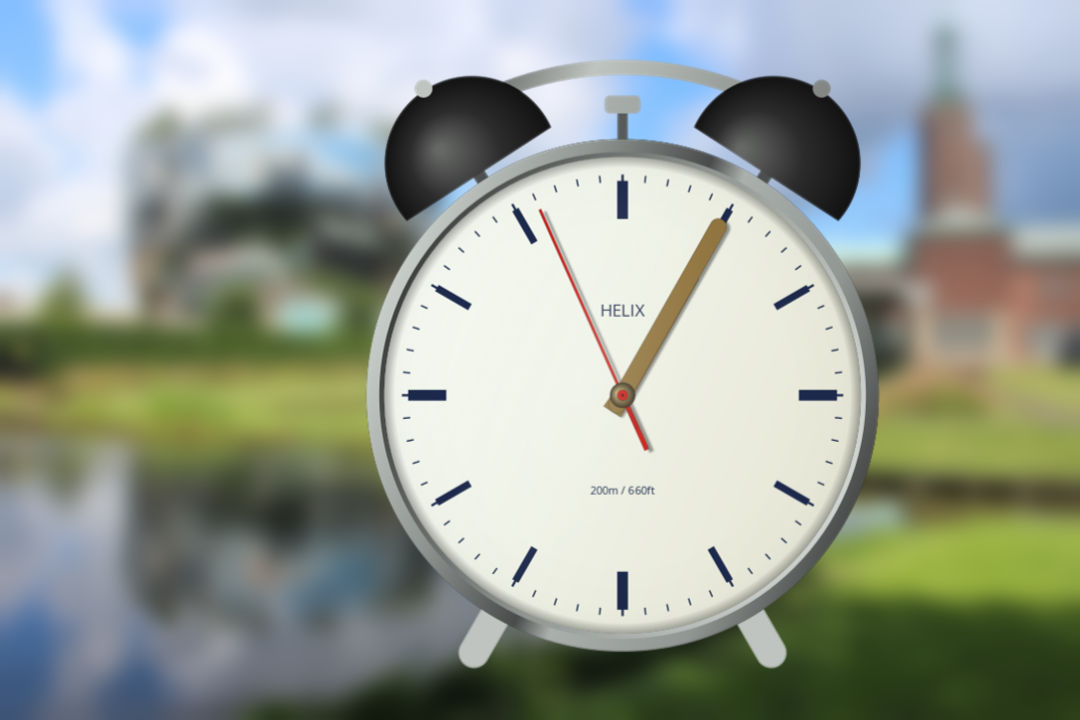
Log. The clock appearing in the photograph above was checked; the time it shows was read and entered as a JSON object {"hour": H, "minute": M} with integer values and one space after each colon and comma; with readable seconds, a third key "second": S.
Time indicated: {"hour": 1, "minute": 4, "second": 56}
